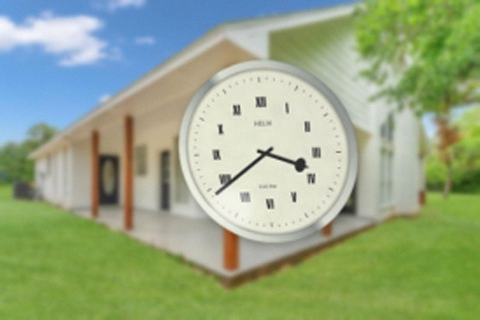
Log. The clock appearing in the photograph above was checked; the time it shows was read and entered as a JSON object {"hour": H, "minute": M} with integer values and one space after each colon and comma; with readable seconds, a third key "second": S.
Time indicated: {"hour": 3, "minute": 39}
